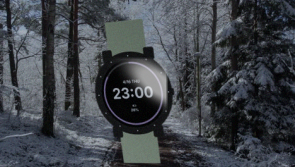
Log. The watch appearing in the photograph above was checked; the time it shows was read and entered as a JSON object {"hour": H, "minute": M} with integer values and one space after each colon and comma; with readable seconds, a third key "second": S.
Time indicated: {"hour": 23, "minute": 0}
